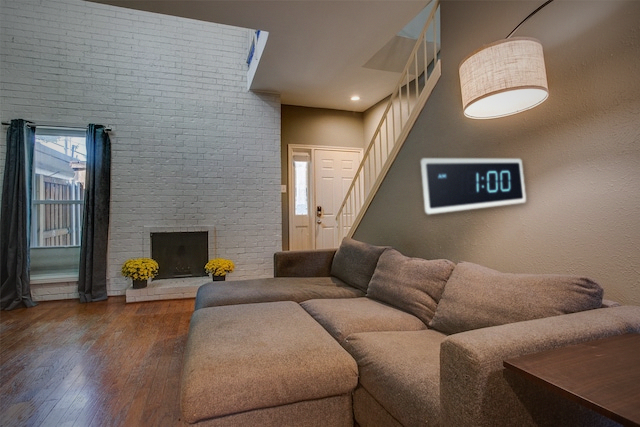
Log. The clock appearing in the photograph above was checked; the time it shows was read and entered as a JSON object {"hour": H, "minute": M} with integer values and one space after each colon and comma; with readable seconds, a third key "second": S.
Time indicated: {"hour": 1, "minute": 0}
